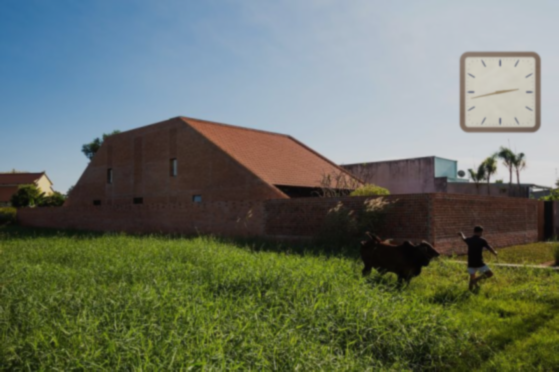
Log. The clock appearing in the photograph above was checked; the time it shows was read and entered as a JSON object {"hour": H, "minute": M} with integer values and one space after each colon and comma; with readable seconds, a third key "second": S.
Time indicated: {"hour": 2, "minute": 43}
